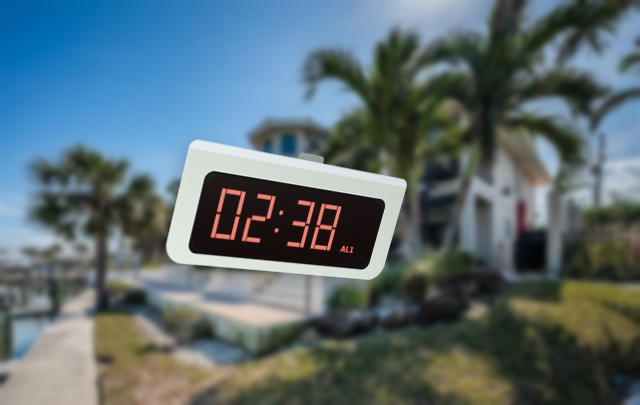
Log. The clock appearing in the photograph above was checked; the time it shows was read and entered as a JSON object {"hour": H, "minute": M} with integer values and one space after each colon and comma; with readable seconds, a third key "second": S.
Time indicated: {"hour": 2, "minute": 38}
